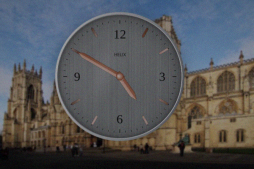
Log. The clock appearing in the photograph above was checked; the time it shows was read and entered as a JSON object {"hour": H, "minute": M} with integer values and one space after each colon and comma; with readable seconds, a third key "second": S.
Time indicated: {"hour": 4, "minute": 50}
